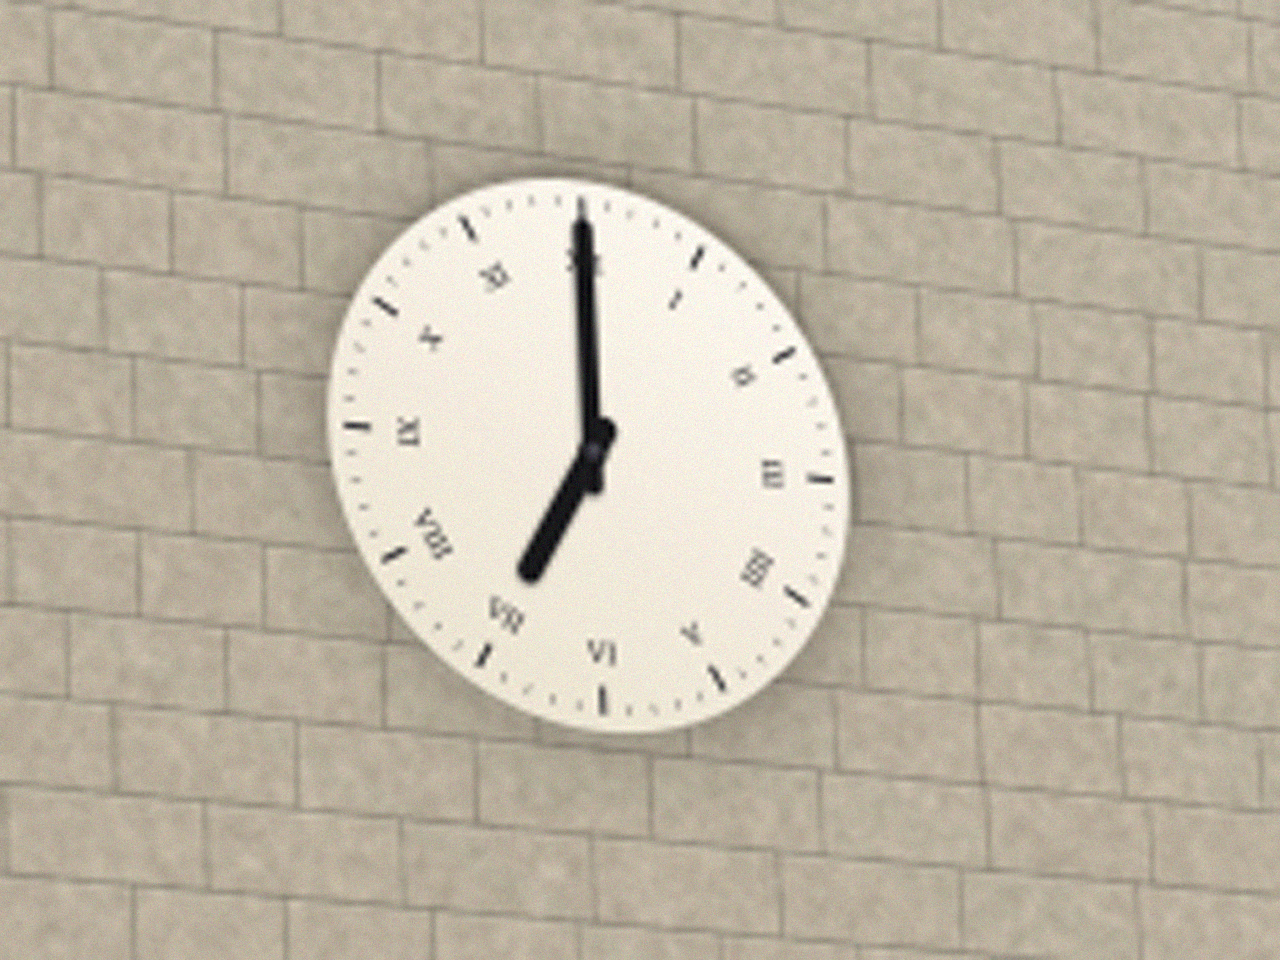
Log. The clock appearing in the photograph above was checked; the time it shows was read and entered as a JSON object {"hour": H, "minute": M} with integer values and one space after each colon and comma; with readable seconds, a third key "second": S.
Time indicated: {"hour": 7, "minute": 0}
